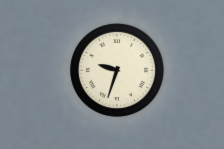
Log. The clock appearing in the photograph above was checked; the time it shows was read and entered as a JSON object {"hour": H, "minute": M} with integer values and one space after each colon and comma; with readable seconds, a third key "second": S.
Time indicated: {"hour": 9, "minute": 33}
